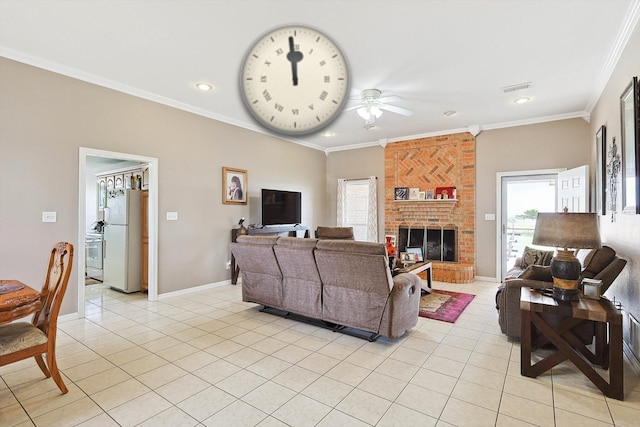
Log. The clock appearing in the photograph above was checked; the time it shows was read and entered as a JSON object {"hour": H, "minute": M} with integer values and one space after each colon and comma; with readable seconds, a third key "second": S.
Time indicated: {"hour": 11, "minute": 59}
